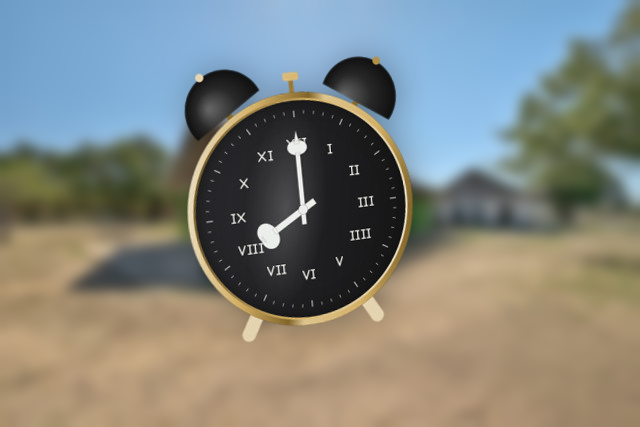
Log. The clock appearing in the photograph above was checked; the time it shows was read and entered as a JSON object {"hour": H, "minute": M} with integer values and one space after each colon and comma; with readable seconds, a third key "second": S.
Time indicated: {"hour": 8, "minute": 0}
